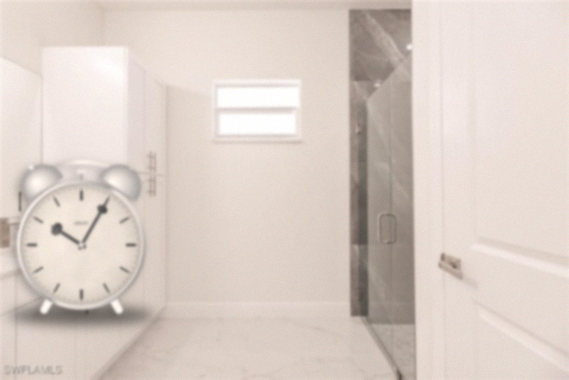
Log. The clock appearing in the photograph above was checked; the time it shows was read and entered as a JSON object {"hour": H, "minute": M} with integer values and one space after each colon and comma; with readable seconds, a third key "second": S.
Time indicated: {"hour": 10, "minute": 5}
